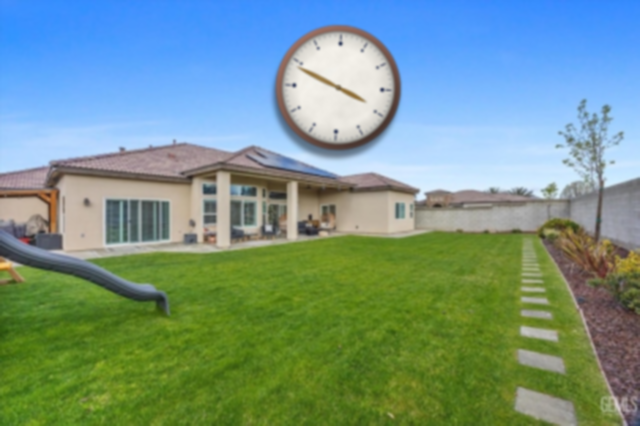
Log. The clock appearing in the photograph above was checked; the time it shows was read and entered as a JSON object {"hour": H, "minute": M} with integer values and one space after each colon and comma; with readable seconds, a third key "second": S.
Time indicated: {"hour": 3, "minute": 49}
